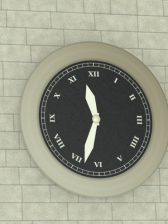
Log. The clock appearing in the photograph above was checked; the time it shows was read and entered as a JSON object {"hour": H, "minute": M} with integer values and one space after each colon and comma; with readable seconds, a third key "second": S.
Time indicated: {"hour": 11, "minute": 33}
